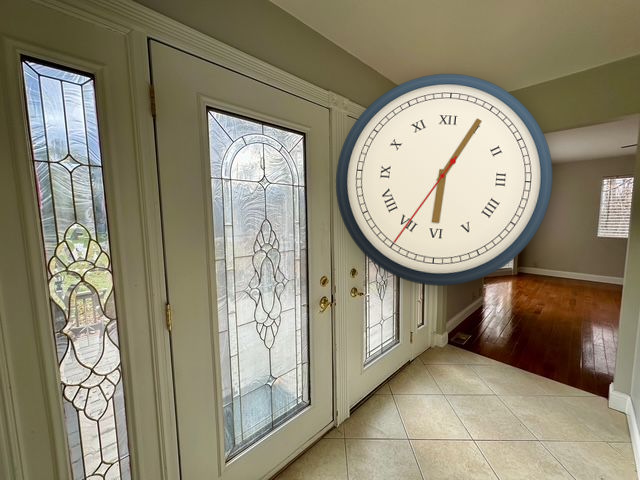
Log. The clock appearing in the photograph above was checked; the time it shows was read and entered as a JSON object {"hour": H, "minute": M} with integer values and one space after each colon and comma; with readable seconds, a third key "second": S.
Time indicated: {"hour": 6, "minute": 4, "second": 35}
